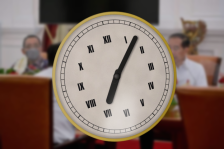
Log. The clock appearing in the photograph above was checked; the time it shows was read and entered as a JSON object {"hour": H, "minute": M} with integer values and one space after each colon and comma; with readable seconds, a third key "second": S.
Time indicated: {"hour": 7, "minute": 7}
